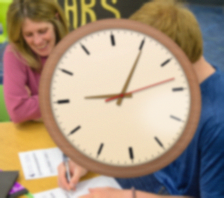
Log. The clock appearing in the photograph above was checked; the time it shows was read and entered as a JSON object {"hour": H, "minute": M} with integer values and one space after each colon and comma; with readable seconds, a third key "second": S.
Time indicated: {"hour": 9, "minute": 5, "second": 13}
